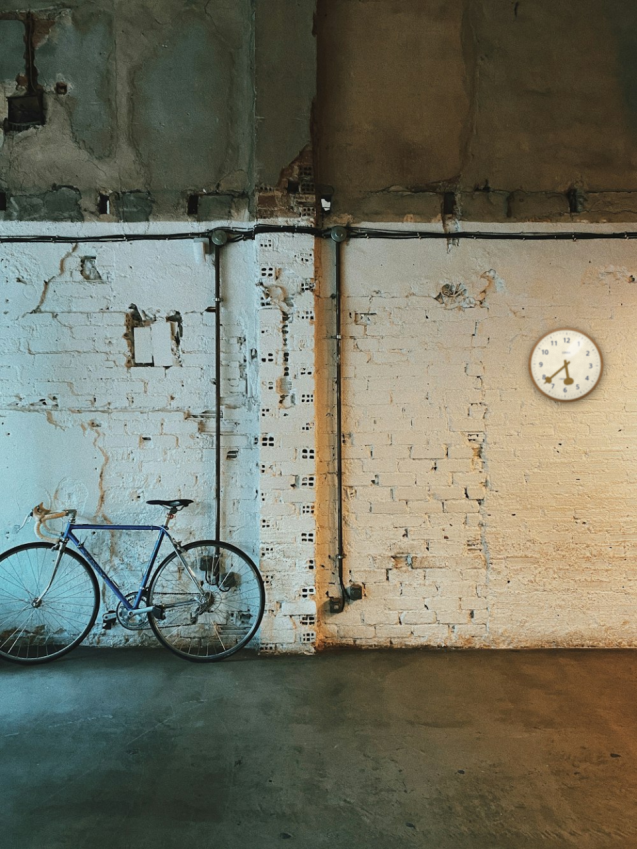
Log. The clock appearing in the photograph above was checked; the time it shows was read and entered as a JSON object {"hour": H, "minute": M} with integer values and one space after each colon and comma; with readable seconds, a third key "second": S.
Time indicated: {"hour": 5, "minute": 38}
